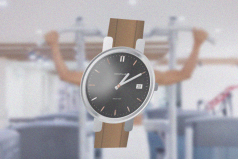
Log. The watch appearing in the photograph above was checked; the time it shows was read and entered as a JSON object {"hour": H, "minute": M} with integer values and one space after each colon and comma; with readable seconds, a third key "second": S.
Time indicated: {"hour": 1, "minute": 10}
